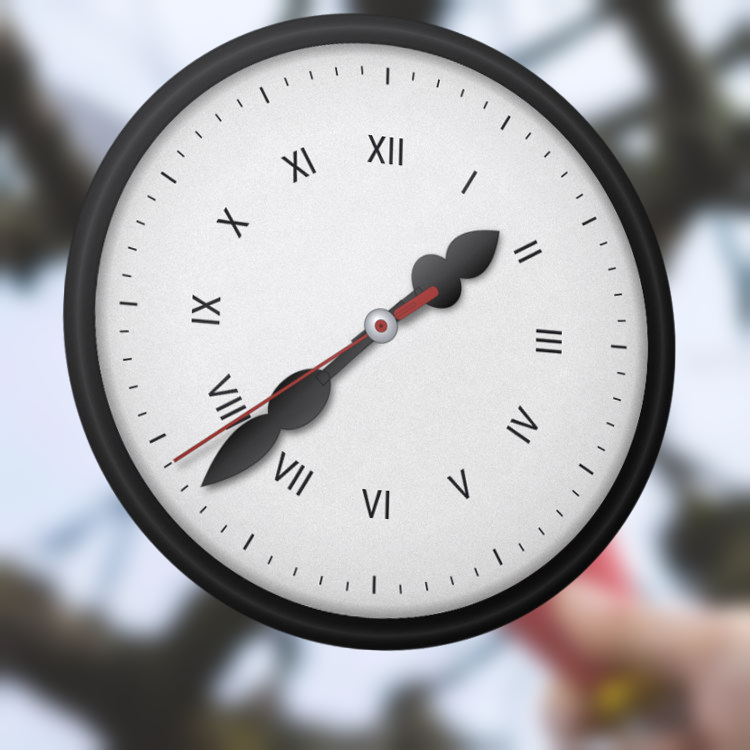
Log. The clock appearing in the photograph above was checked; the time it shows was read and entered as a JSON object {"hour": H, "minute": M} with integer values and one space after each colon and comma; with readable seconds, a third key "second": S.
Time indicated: {"hour": 1, "minute": 37, "second": 39}
